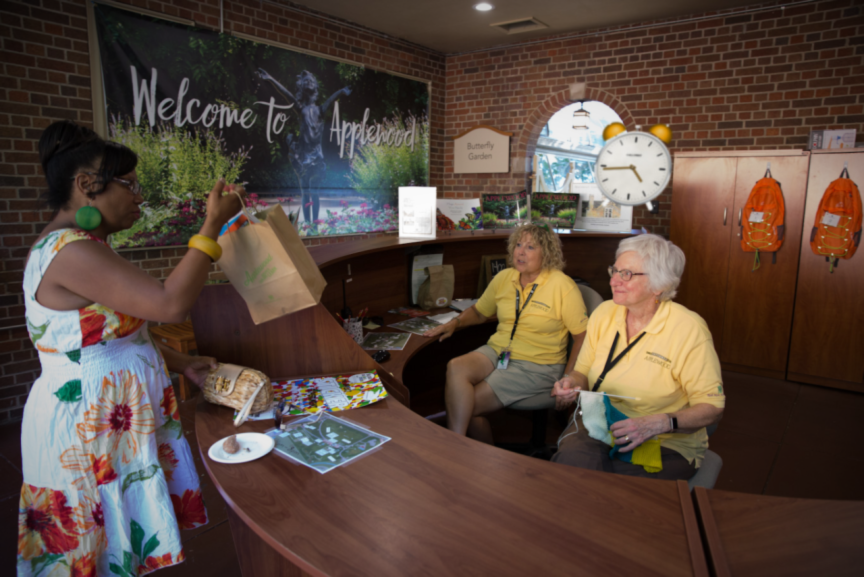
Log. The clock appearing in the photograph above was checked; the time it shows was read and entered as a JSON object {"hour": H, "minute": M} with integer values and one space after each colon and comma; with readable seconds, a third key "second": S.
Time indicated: {"hour": 4, "minute": 44}
